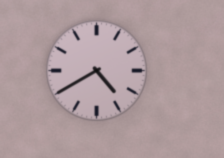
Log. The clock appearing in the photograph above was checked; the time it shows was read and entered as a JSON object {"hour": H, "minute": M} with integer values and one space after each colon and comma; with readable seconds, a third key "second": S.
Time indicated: {"hour": 4, "minute": 40}
